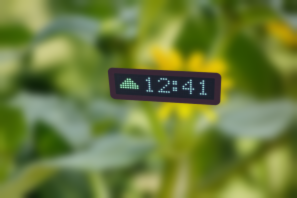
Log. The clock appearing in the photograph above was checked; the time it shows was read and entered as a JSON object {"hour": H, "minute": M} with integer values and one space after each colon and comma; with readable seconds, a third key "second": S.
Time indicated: {"hour": 12, "minute": 41}
